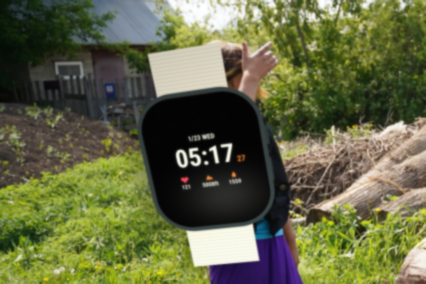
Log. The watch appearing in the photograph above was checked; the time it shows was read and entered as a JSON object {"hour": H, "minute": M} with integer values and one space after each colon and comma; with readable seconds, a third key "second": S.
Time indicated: {"hour": 5, "minute": 17}
